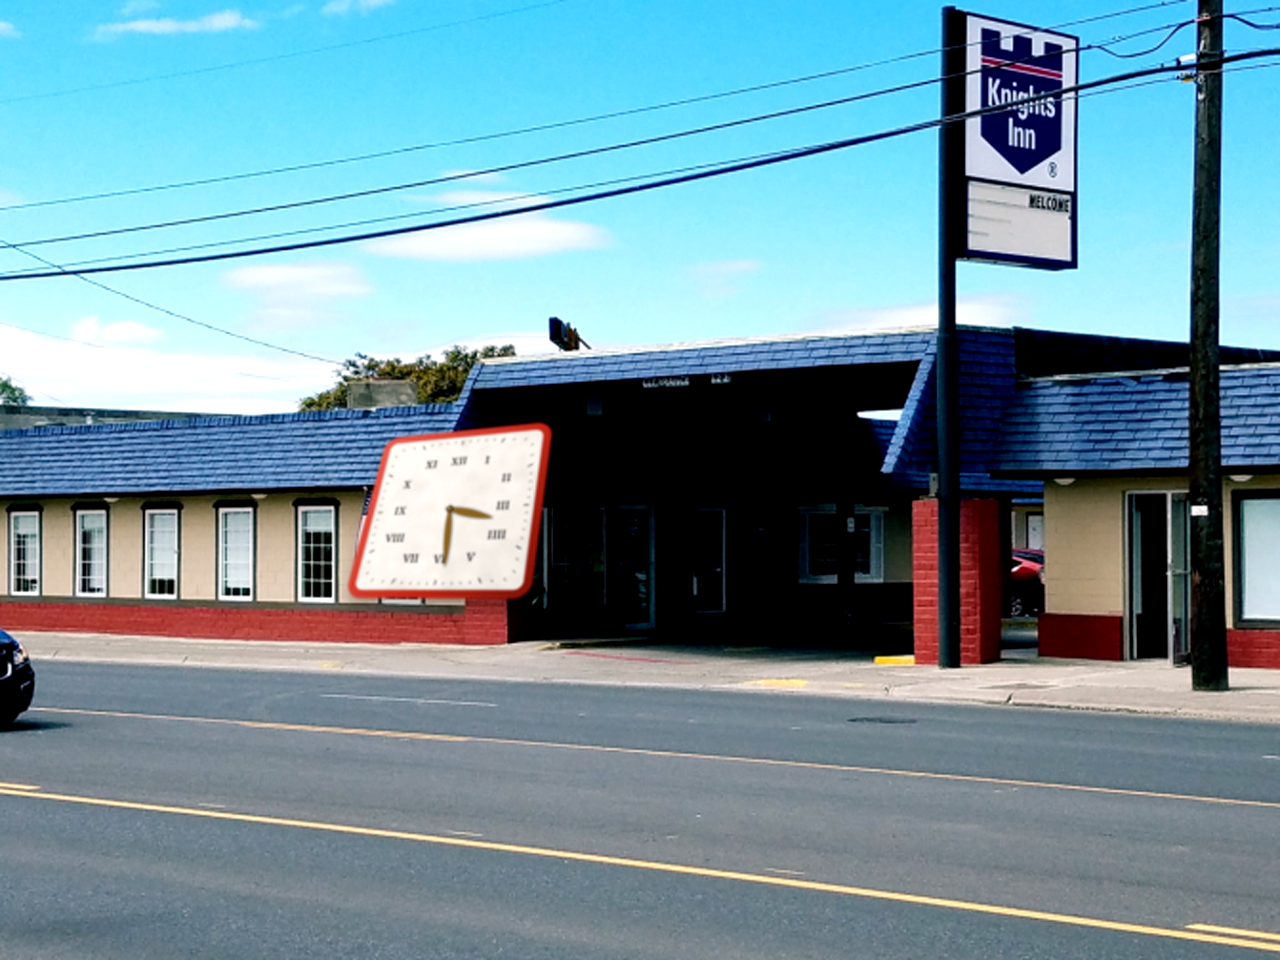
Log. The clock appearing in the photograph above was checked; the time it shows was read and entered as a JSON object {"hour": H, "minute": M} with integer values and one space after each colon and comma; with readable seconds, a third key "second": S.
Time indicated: {"hour": 3, "minute": 29}
